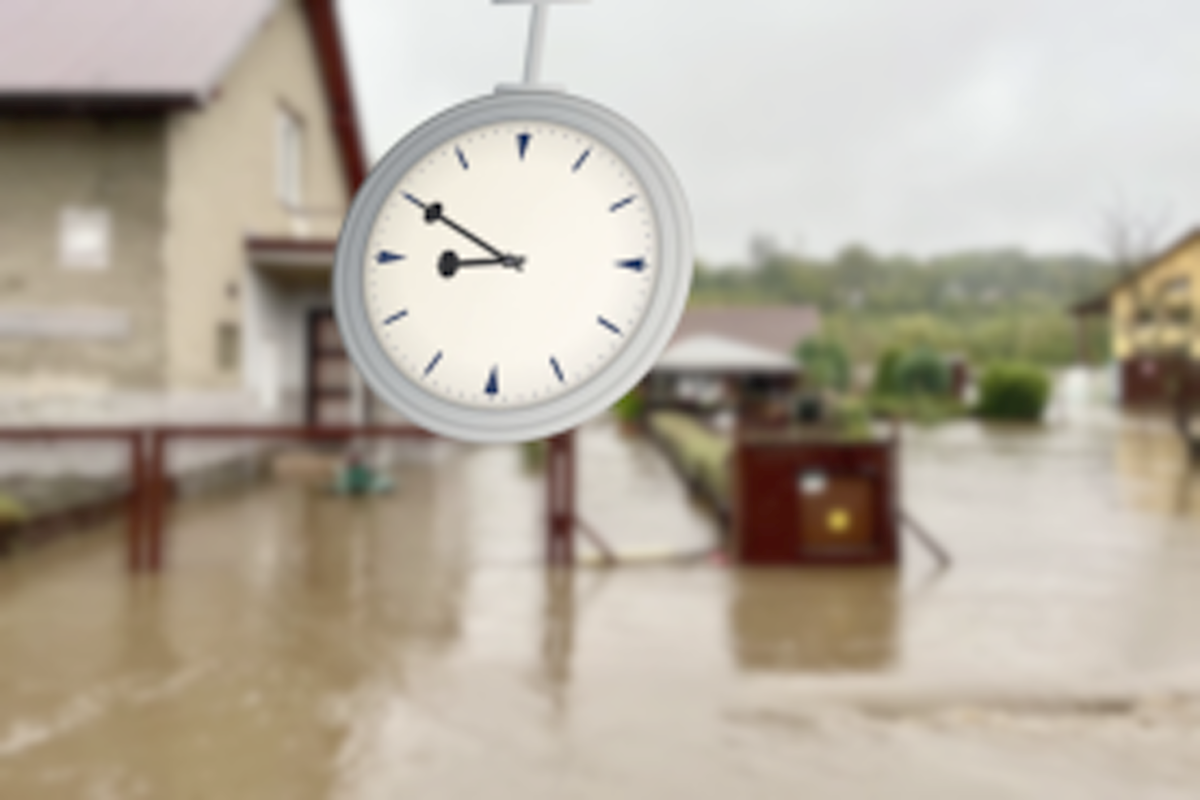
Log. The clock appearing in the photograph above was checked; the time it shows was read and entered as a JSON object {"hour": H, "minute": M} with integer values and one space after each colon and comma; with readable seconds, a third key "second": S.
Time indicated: {"hour": 8, "minute": 50}
